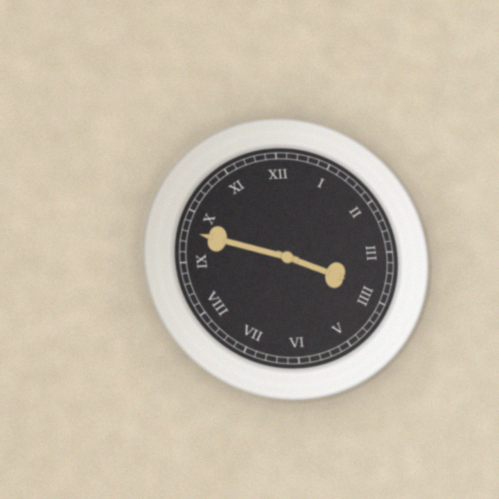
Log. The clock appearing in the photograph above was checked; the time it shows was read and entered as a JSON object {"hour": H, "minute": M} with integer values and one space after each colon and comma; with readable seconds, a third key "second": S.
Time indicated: {"hour": 3, "minute": 48}
